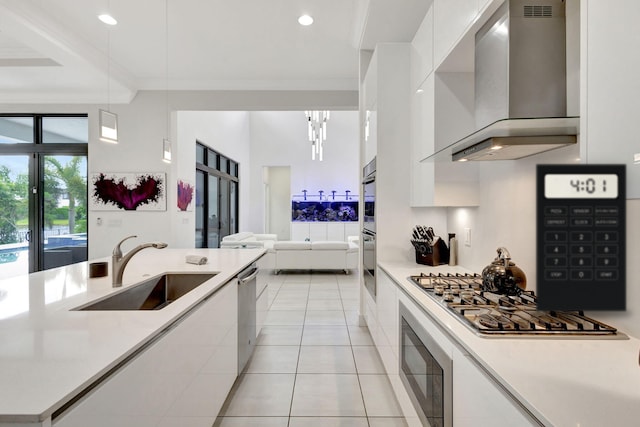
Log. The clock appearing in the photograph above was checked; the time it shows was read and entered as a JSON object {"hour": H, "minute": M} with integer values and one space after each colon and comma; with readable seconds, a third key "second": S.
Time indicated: {"hour": 4, "minute": 1}
